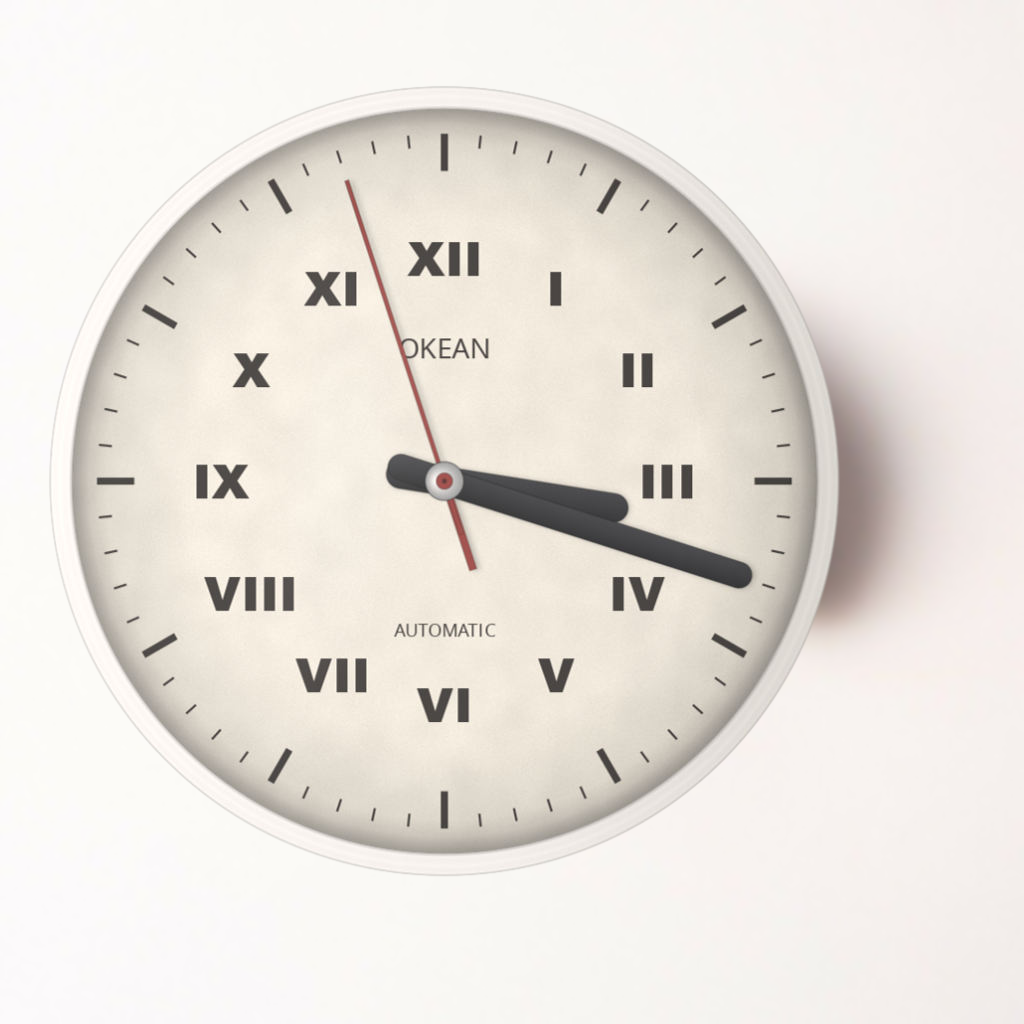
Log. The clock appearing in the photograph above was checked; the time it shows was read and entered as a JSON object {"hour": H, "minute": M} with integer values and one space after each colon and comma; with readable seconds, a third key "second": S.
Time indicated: {"hour": 3, "minute": 17, "second": 57}
